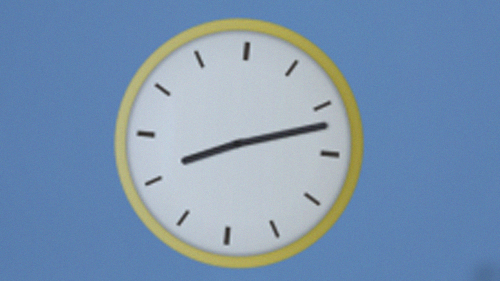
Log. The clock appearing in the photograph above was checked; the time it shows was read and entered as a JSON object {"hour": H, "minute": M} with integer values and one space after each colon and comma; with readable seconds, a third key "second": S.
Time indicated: {"hour": 8, "minute": 12}
